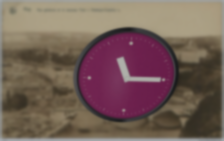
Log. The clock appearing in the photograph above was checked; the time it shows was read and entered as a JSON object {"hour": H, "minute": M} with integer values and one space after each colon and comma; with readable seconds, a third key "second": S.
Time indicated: {"hour": 11, "minute": 15}
